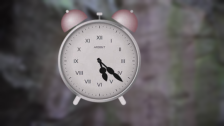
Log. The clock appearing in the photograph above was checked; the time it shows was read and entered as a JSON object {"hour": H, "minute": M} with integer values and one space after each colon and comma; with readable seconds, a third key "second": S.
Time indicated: {"hour": 5, "minute": 22}
